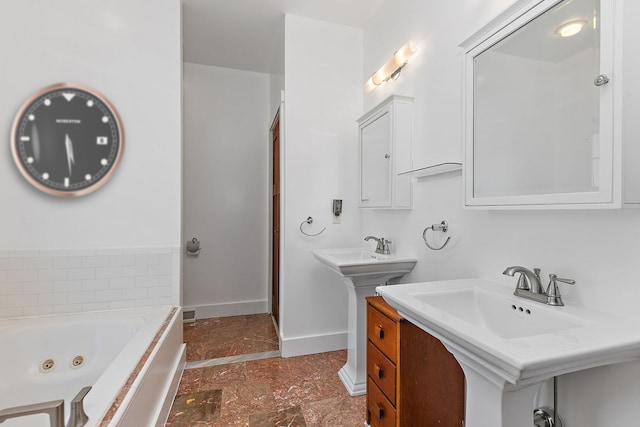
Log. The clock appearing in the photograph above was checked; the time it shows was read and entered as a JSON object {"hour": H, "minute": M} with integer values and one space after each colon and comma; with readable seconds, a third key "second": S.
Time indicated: {"hour": 5, "minute": 29}
